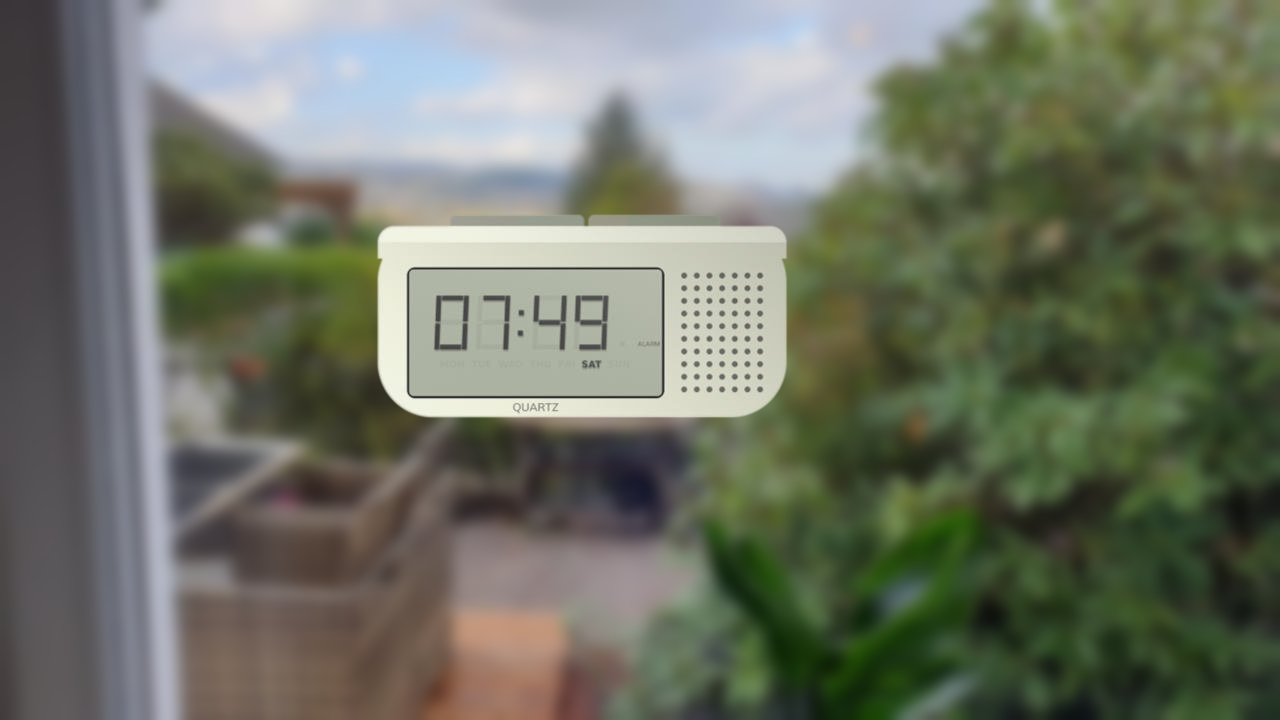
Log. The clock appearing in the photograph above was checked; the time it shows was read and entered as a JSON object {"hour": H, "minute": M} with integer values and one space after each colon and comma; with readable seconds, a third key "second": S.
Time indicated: {"hour": 7, "minute": 49}
